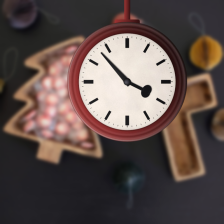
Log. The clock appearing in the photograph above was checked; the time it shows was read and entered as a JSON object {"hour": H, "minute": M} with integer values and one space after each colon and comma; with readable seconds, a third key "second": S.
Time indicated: {"hour": 3, "minute": 53}
